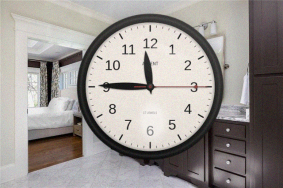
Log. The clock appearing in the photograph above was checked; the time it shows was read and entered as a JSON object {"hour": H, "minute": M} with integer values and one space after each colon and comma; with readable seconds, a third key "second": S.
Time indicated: {"hour": 11, "minute": 45, "second": 15}
